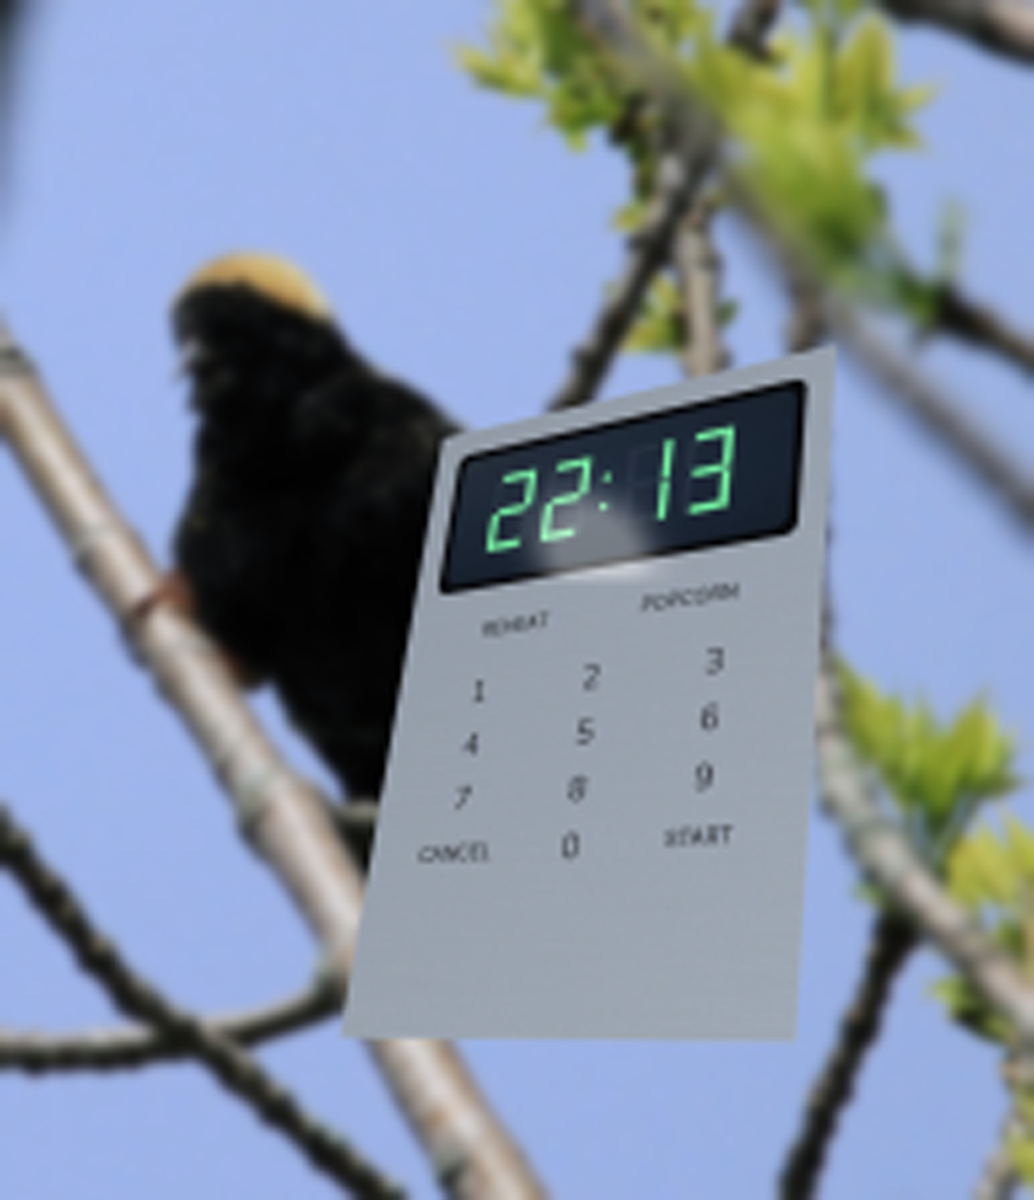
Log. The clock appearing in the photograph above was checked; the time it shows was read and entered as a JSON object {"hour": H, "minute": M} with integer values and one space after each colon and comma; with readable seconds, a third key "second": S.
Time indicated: {"hour": 22, "minute": 13}
